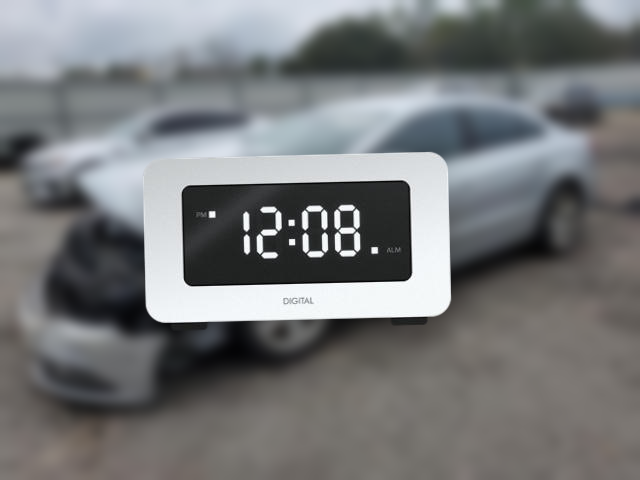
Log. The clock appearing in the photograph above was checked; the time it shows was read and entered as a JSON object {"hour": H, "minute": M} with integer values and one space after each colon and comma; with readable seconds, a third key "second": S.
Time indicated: {"hour": 12, "minute": 8}
